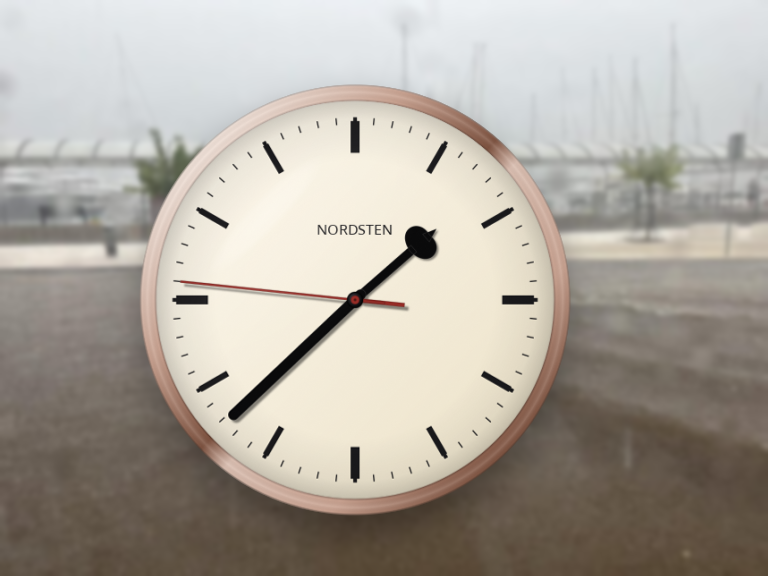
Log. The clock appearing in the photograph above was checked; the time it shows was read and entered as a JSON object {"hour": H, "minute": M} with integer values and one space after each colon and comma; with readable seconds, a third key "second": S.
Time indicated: {"hour": 1, "minute": 37, "second": 46}
